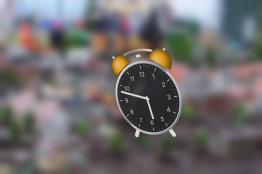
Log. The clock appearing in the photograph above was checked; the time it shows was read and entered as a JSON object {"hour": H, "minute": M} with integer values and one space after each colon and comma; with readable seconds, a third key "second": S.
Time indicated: {"hour": 5, "minute": 48}
